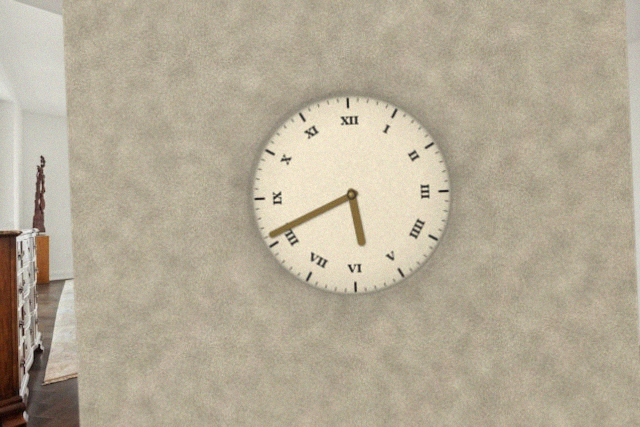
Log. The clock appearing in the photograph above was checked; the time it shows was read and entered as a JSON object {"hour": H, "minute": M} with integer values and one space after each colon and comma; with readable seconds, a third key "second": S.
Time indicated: {"hour": 5, "minute": 41}
